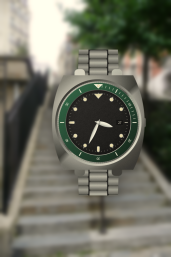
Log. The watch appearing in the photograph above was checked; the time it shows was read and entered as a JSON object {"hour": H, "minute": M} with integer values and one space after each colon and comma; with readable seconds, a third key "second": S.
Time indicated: {"hour": 3, "minute": 34}
